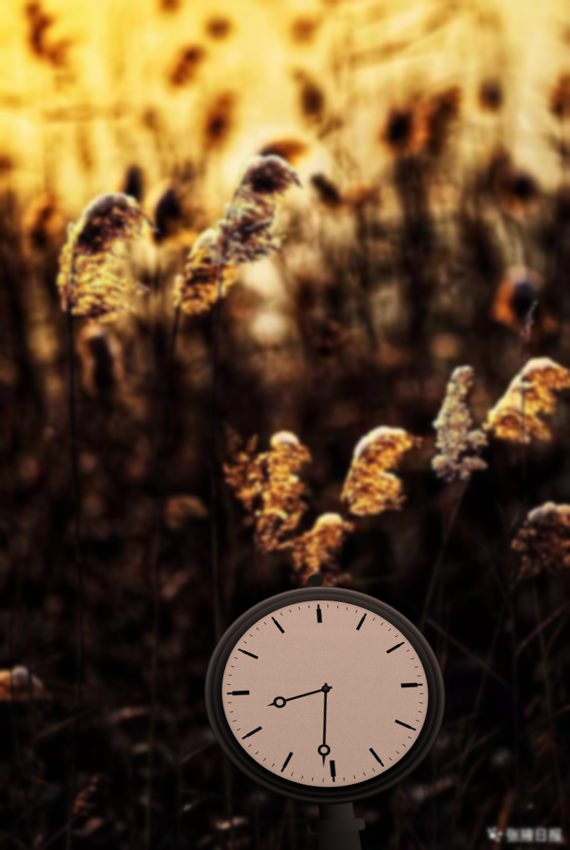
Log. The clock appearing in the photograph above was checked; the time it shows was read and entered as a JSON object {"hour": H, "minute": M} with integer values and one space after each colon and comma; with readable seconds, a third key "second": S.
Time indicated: {"hour": 8, "minute": 31}
